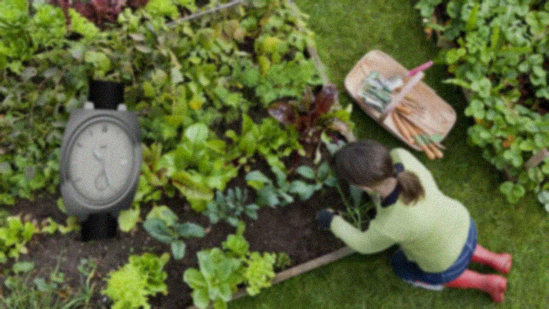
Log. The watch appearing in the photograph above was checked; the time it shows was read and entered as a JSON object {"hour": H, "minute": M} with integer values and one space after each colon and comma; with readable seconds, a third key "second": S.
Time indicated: {"hour": 10, "minute": 26}
